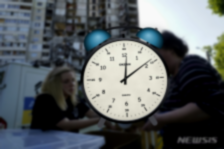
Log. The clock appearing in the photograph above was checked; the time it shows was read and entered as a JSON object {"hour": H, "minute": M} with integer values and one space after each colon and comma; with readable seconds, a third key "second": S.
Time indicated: {"hour": 12, "minute": 9}
